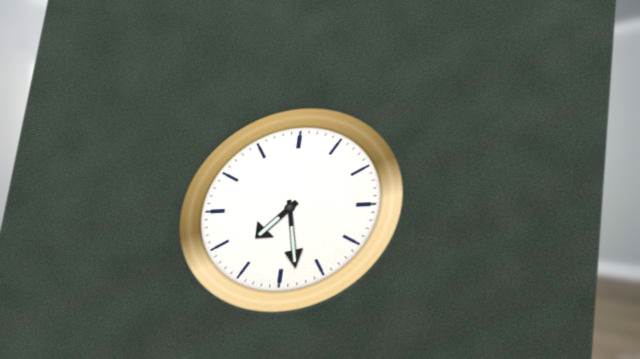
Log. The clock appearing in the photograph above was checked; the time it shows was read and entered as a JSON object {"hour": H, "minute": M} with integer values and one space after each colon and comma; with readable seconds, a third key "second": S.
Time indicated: {"hour": 7, "minute": 28}
